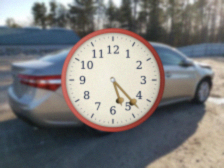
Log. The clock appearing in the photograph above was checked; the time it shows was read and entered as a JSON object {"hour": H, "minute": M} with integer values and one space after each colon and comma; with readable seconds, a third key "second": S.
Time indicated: {"hour": 5, "minute": 23}
